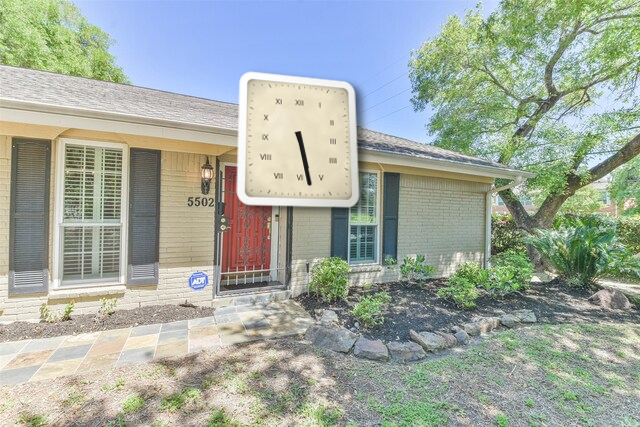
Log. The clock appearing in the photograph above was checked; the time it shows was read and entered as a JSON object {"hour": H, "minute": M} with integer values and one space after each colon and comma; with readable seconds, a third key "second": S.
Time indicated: {"hour": 5, "minute": 28}
